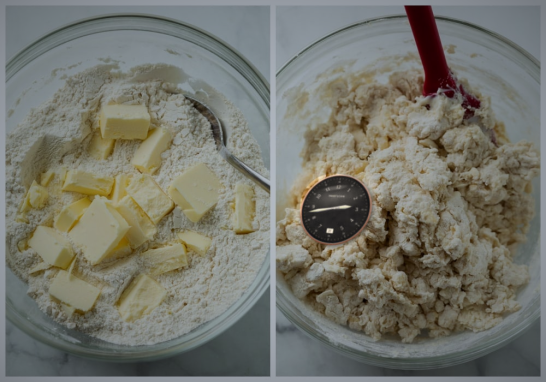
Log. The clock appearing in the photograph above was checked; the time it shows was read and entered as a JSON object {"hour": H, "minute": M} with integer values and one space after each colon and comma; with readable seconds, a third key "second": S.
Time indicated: {"hour": 2, "minute": 43}
